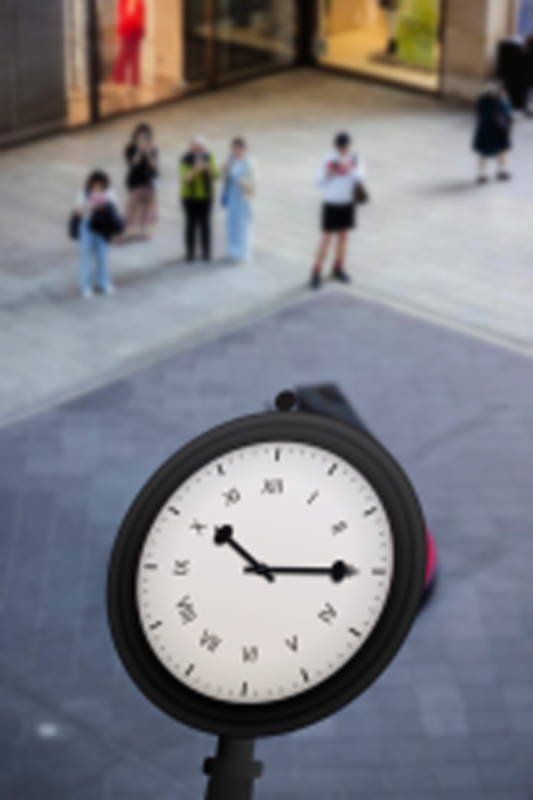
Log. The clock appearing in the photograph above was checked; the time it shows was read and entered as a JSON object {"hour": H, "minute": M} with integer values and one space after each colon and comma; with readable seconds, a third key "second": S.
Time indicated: {"hour": 10, "minute": 15}
